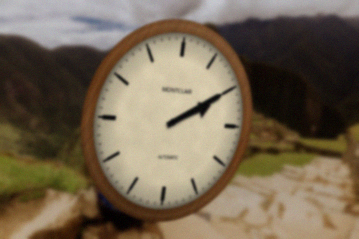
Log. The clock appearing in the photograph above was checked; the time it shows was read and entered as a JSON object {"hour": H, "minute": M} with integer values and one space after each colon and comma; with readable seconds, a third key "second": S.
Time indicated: {"hour": 2, "minute": 10}
